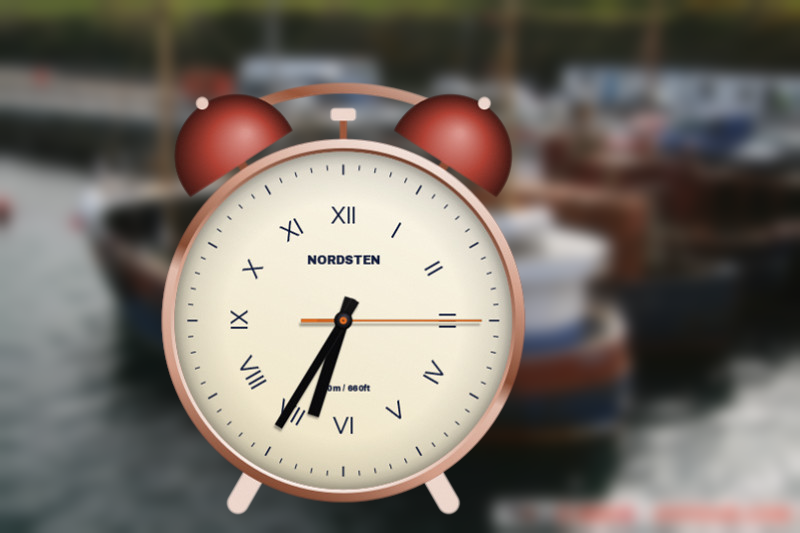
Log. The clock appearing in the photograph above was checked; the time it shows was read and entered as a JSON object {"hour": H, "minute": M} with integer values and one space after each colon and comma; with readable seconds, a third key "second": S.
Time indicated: {"hour": 6, "minute": 35, "second": 15}
